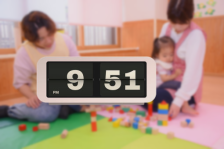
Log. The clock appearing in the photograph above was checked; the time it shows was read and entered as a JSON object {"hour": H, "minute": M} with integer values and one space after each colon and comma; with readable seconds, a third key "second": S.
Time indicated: {"hour": 9, "minute": 51}
